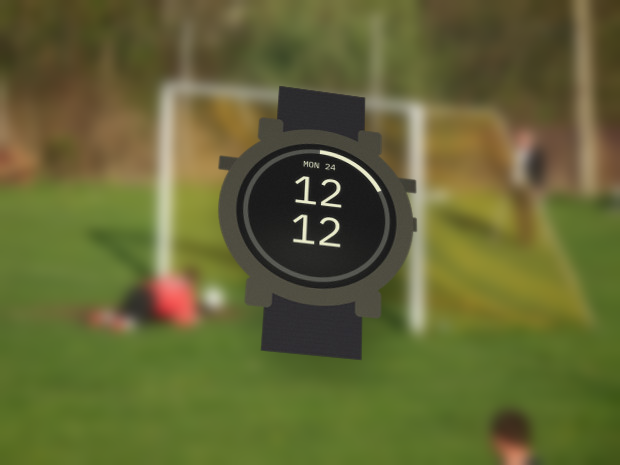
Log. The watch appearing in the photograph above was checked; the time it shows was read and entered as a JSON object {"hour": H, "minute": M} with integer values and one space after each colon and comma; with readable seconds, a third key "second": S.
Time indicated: {"hour": 12, "minute": 12}
